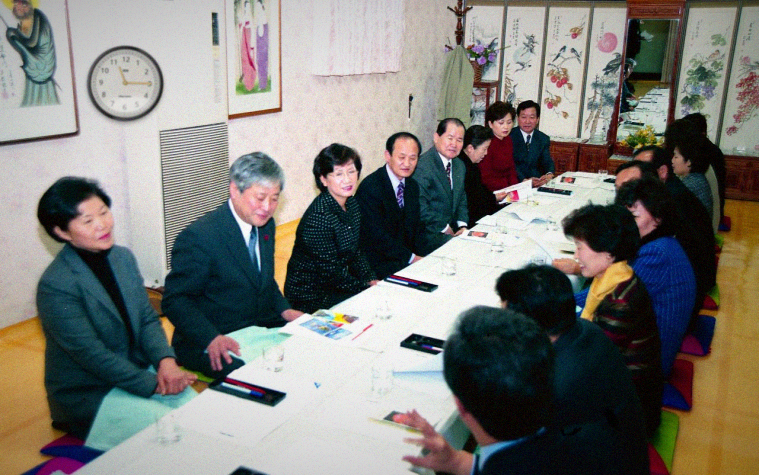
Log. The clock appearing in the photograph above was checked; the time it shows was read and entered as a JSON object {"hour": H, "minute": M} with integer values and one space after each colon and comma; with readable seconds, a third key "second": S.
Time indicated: {"hour": 11, "minute": 15}
